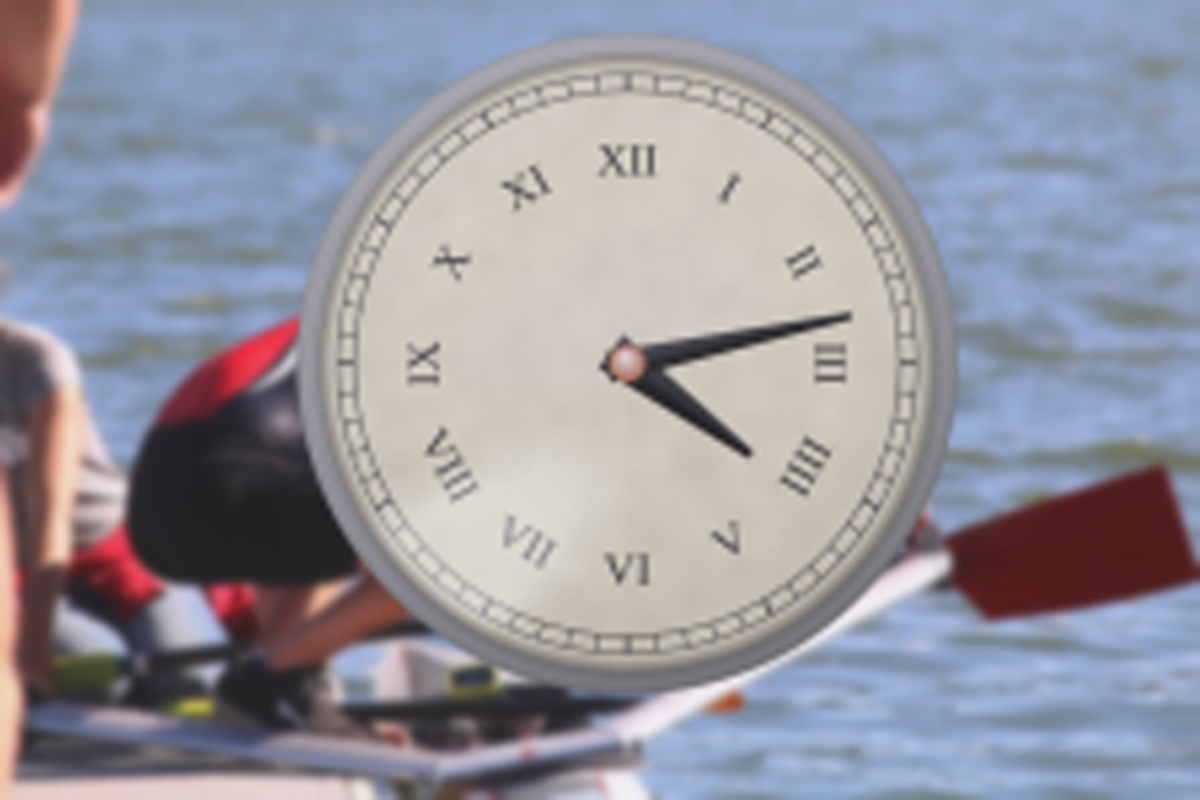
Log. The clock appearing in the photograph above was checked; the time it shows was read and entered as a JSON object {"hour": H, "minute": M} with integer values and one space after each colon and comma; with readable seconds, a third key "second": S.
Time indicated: {"hour": 4, "minute": 13}
